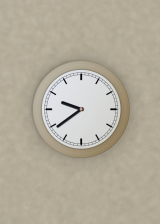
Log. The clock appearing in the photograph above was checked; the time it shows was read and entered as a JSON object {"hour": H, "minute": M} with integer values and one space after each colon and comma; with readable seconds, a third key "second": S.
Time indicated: {"hour": 9, "minute": 39}
